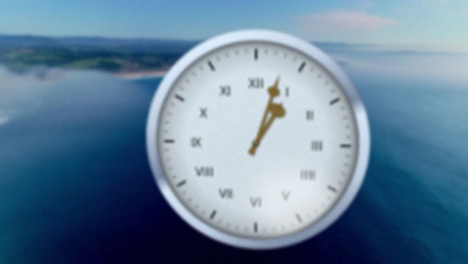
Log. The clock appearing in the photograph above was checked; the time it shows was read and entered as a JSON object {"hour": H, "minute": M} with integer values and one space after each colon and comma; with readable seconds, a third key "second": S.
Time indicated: {"hour": 1, "minute": 3}
